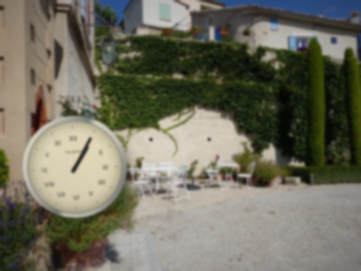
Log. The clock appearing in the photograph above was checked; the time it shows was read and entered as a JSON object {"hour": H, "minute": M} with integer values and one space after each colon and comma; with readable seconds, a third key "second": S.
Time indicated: {"hour": 1, "minute": 5}
